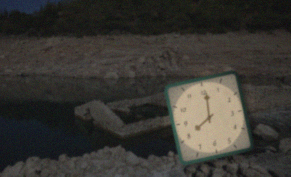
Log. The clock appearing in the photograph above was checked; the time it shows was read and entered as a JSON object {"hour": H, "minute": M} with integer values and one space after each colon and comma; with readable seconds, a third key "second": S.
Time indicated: {"hour": 8, "minute": 1}
